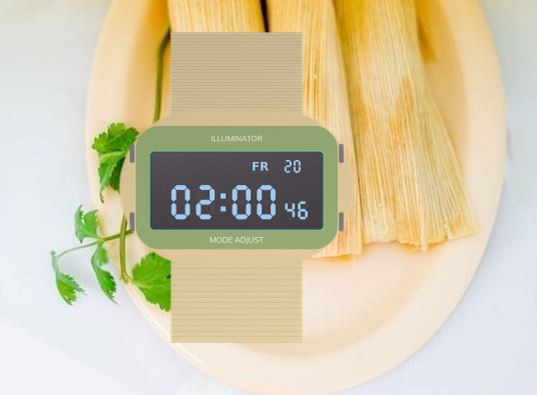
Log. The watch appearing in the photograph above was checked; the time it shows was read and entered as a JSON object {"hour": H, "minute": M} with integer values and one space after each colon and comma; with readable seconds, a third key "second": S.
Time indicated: {"hour": 2, "minute": 0, "second": 46}
